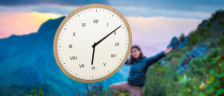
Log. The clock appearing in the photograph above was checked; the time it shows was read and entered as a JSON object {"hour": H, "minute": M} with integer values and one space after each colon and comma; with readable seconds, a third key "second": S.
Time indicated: {"hour": 6, "minute": 9}
